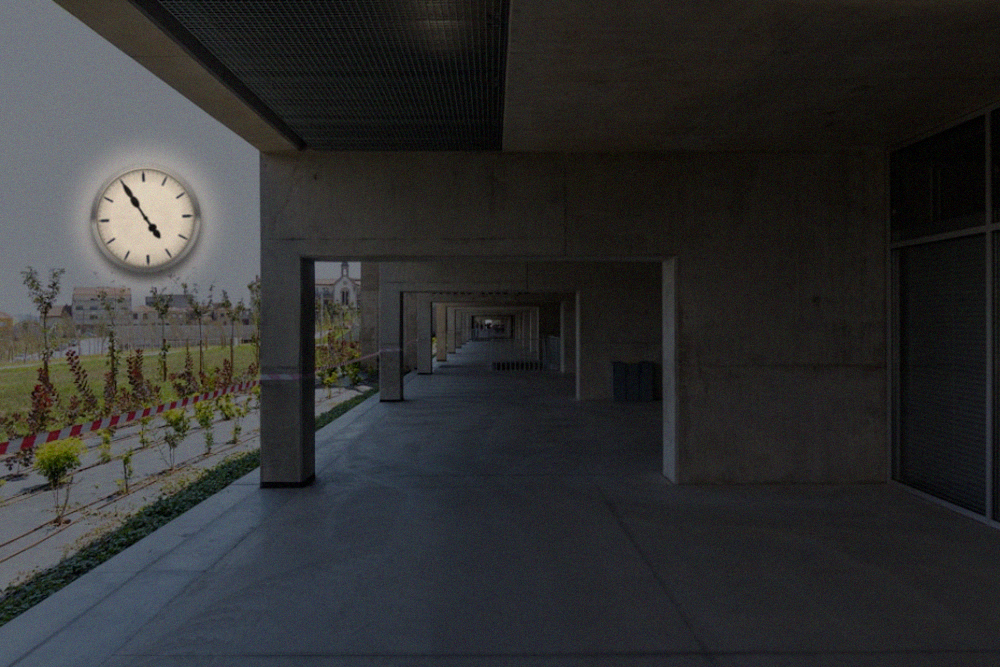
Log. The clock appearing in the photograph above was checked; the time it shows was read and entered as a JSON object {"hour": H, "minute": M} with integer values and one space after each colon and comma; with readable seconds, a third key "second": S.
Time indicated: {"hour": 4, "minute": 55}
